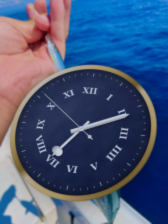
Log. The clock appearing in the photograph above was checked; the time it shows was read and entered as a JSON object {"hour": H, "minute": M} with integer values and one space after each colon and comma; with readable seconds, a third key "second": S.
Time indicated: {"hour": 7, "minute": 10, "second": 51}
